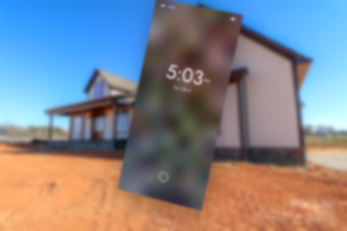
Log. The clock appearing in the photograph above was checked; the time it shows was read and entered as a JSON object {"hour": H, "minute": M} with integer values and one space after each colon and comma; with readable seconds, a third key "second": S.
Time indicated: {"hour": 5, "minute": 3}
